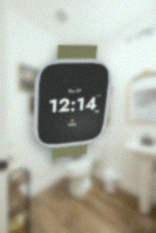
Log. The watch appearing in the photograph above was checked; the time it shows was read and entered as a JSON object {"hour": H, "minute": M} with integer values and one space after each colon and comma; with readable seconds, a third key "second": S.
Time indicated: {"hour": 12, "minute": 14}
